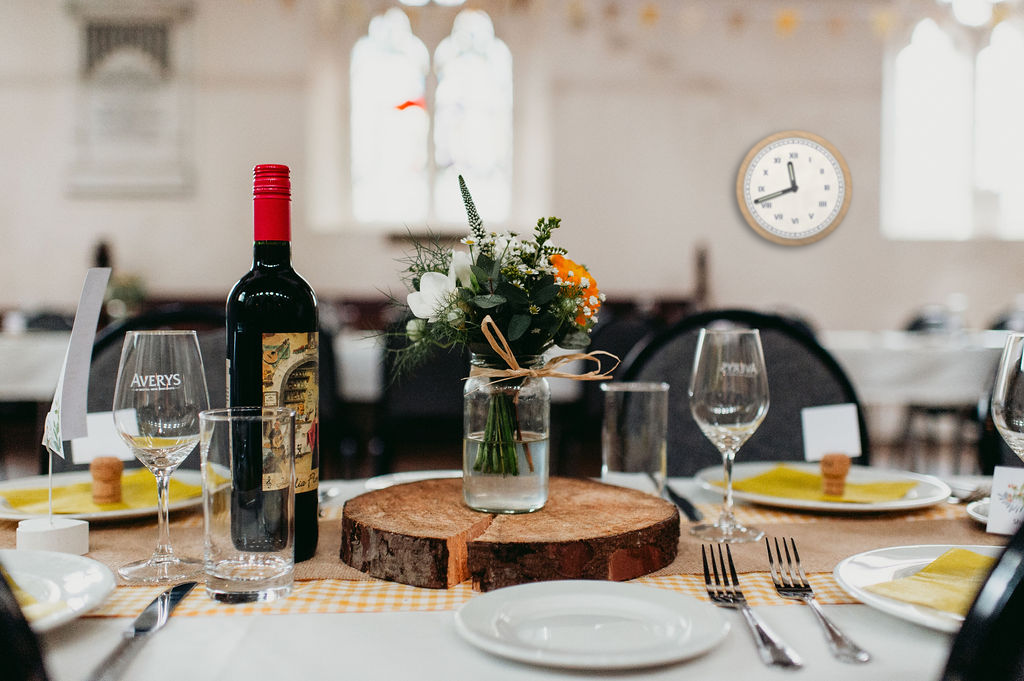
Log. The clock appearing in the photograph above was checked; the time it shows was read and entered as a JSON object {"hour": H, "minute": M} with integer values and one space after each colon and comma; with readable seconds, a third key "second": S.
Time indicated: {"hour": 11, "minute": 42}
